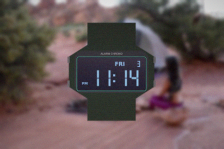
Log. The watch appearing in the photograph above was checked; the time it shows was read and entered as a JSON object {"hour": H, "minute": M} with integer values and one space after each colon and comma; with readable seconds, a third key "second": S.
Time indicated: {"hour": 11, "minute": 14}
